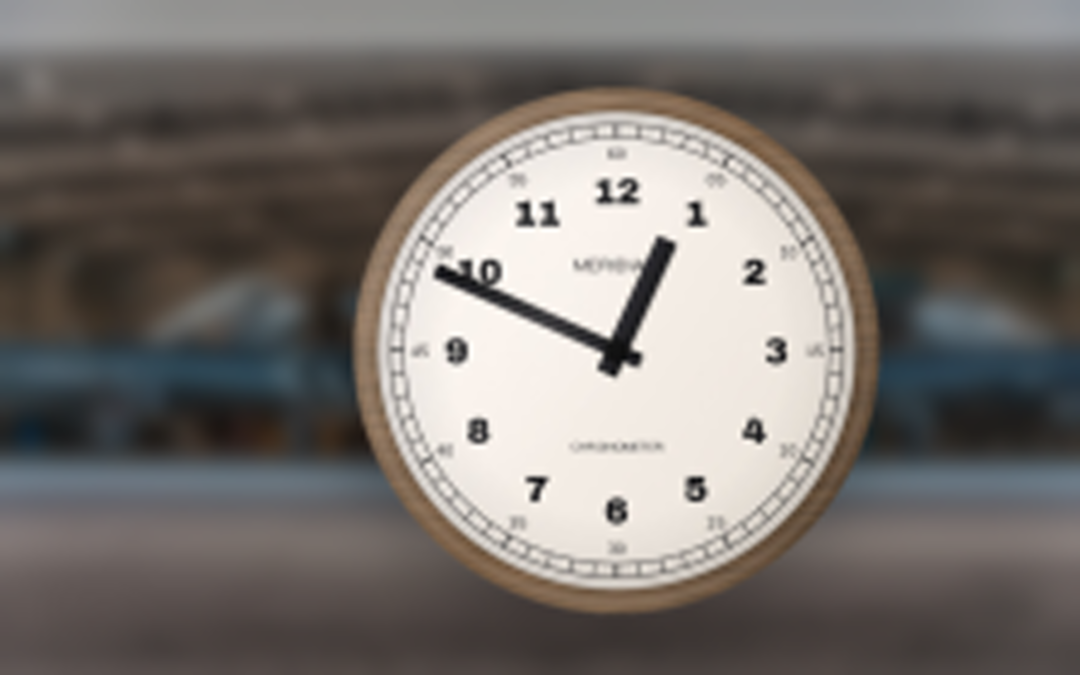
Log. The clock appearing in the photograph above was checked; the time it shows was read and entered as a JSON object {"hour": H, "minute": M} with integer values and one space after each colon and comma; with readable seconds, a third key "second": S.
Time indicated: {"hour": 12, "minute": 49}
